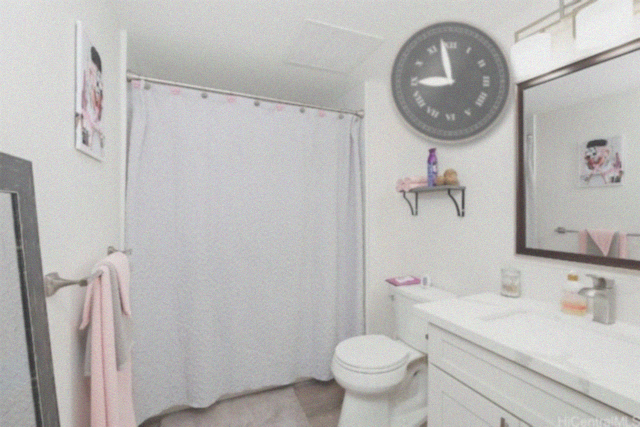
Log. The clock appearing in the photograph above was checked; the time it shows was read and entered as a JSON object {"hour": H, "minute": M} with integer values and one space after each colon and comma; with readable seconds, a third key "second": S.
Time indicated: {"hour": 8, "minute": 58}
